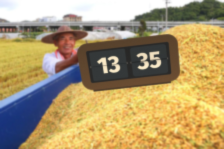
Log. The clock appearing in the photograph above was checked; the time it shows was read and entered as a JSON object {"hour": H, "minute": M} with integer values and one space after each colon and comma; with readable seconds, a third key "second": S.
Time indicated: {"hour": 13, "minute": 35}
